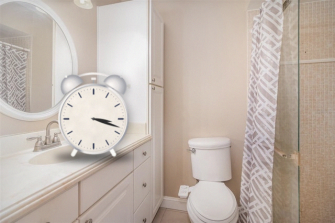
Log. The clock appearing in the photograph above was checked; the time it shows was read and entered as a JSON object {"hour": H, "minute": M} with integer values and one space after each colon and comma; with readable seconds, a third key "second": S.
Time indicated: {"hour": 3, "minute": 18}
